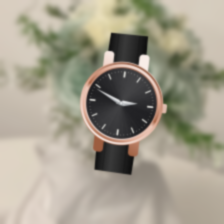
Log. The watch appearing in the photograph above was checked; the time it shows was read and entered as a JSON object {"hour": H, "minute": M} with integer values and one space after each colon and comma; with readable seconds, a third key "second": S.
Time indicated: {"hour": 2, "minute": 49}
